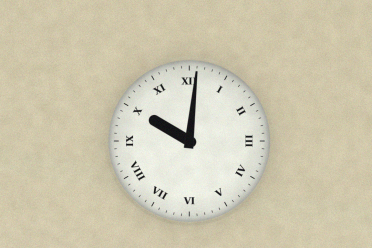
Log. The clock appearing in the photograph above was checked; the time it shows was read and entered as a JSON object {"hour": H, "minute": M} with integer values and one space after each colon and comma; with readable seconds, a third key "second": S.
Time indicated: {"hour": 10, "minute": 1}
